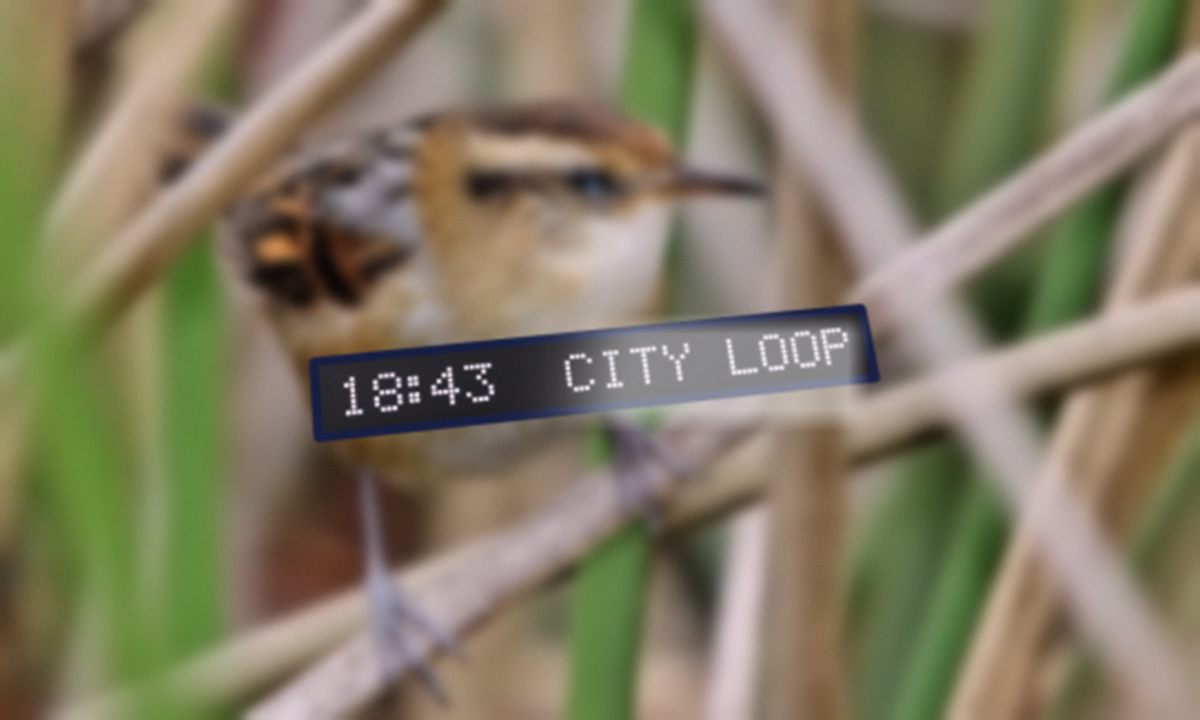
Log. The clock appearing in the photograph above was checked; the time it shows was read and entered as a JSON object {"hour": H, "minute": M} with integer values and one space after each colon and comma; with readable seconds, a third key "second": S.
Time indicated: {"hour": 18, "minute": 43}
